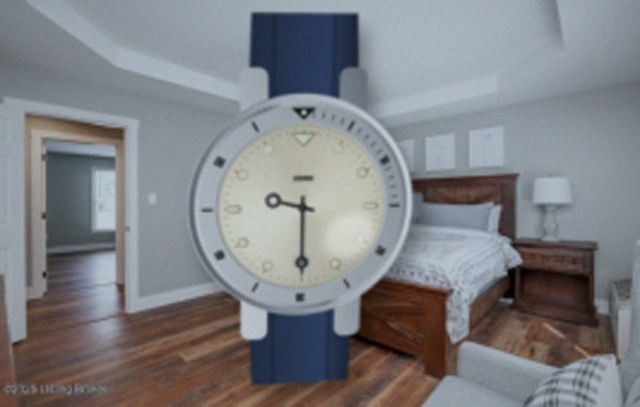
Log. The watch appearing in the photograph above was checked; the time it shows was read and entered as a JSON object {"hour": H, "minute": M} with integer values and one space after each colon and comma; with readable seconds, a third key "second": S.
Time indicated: {"hour": 9, "minute": 30}
